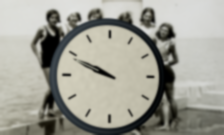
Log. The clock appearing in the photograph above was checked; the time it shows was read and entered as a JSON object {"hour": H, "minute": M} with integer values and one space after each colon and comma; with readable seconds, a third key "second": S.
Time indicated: {"hour": 9, "minute": 49}
